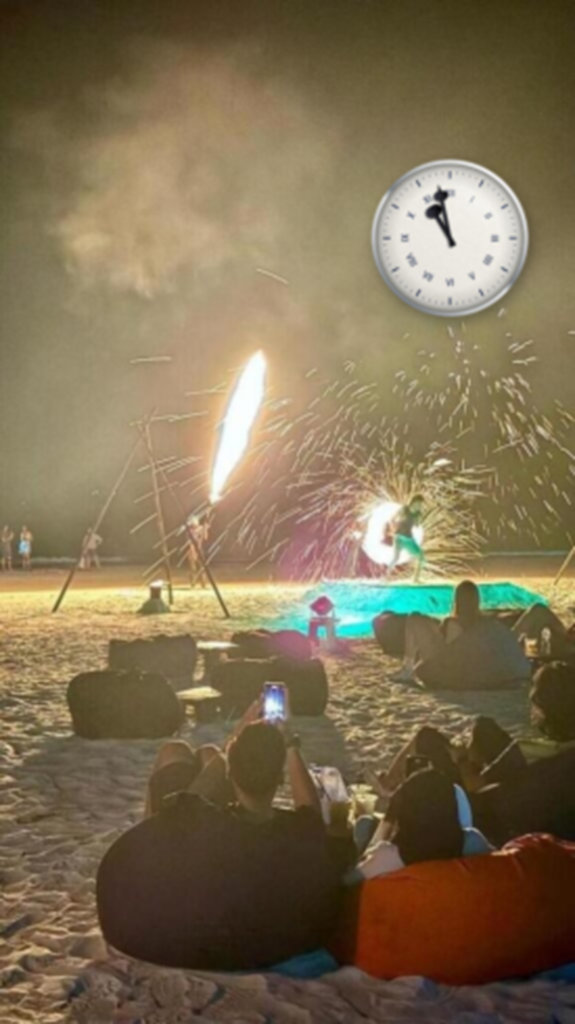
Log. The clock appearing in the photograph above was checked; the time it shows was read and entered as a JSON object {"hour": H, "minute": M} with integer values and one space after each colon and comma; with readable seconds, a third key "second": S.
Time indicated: {"hour": 10, "minute": 58}
